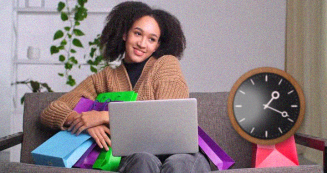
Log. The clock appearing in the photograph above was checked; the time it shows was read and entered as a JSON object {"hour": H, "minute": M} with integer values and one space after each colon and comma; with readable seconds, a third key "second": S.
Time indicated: {"hour": 1, "minute": 19}
